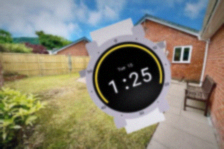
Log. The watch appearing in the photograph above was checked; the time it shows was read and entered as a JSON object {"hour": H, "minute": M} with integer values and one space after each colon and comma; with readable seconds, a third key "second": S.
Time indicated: {"hour": 1, "minute": 25}
